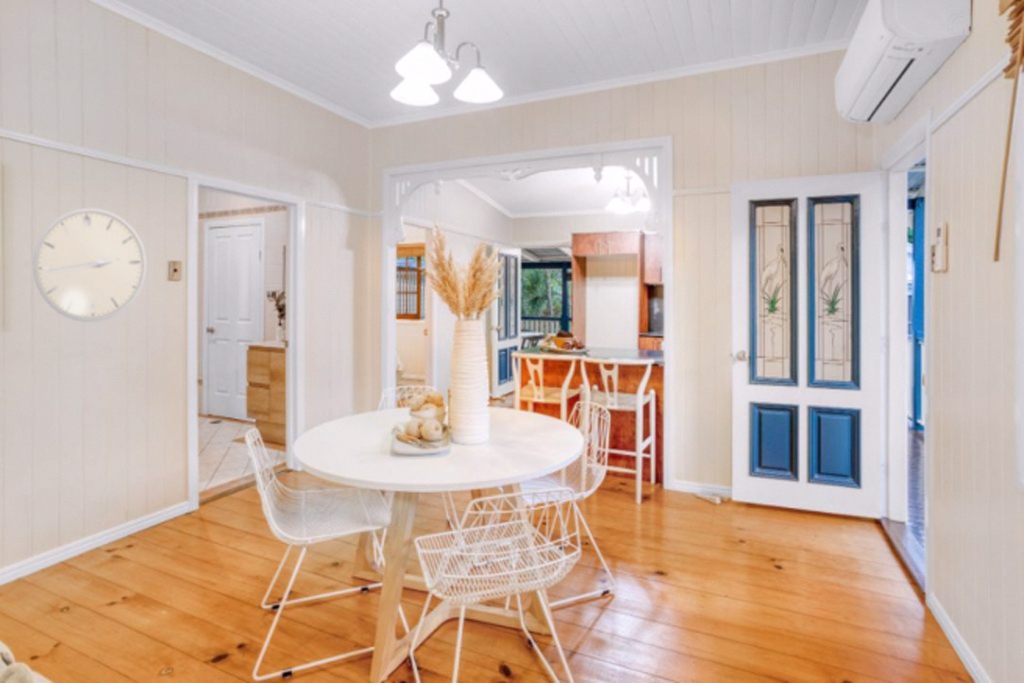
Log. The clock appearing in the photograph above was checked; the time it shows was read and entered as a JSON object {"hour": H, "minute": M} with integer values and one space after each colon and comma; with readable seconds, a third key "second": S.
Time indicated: {"hour": 2, "minute": 44}
